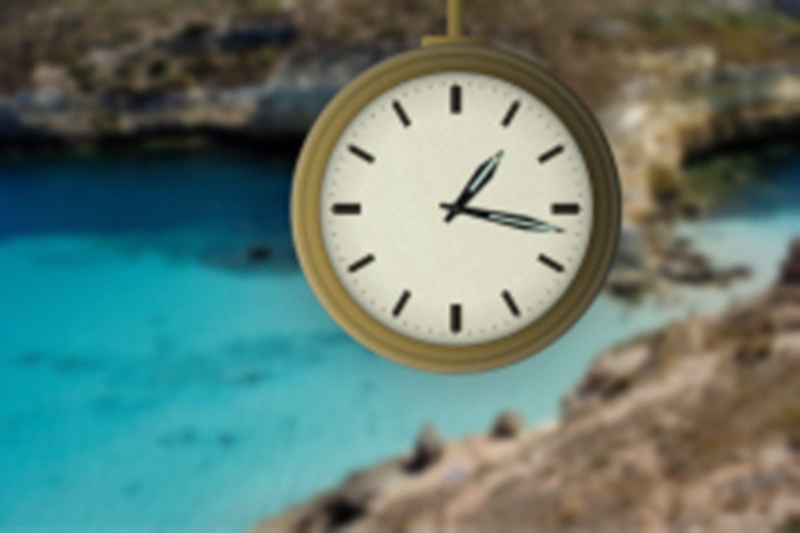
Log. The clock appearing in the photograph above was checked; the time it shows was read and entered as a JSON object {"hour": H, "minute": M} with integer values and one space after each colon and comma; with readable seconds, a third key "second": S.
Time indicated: {"hour": 1, "minute": 17}
